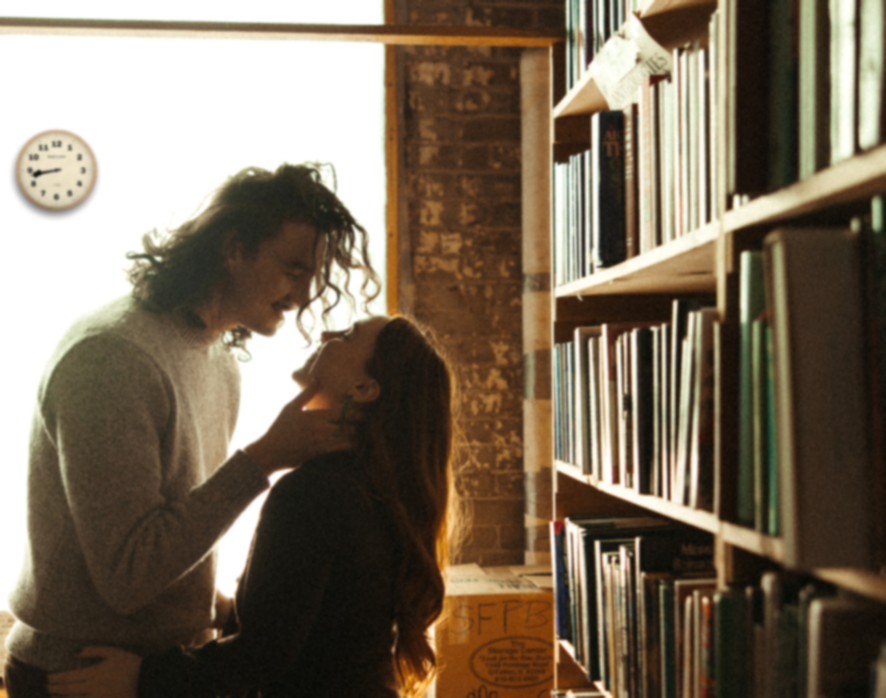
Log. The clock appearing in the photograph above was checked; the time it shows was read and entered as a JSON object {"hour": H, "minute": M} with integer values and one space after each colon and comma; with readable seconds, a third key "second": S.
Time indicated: {"hour": 8, "minute": 43}
